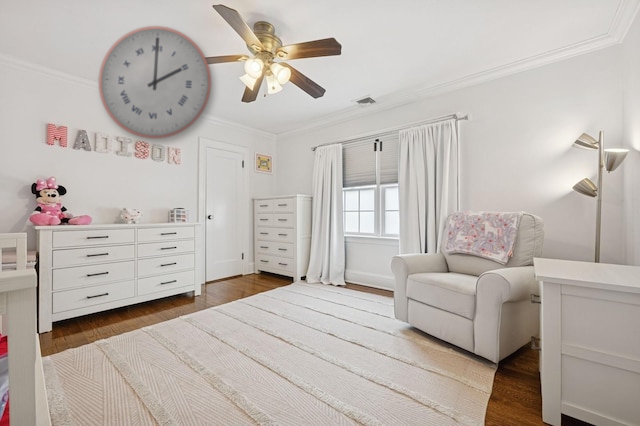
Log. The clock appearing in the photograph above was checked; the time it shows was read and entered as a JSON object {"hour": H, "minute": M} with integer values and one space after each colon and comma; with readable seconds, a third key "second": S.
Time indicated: {"hour": 2, "minute": 0}
